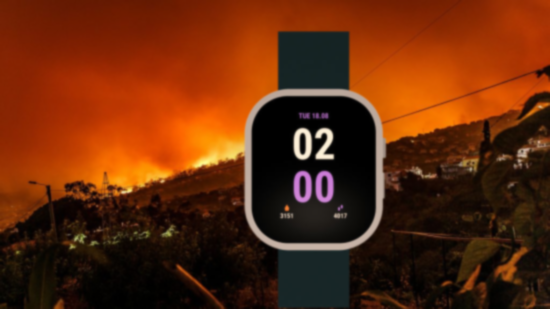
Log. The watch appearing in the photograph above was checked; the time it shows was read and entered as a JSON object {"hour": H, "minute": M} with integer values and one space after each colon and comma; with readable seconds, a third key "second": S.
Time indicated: {"hour": 2, "minute": 0}
